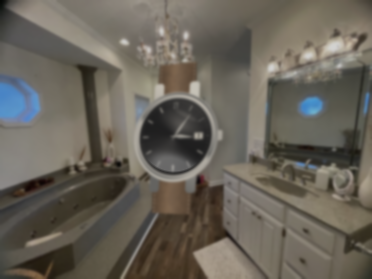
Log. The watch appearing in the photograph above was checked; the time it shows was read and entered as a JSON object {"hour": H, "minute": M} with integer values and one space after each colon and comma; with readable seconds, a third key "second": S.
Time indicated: {"hour": 3, "minute": 6}
